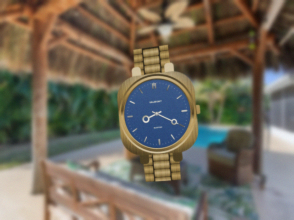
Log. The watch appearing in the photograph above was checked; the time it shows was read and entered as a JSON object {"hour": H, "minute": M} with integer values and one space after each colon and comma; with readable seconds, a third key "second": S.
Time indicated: {"hour": 8, "minute": 20}
